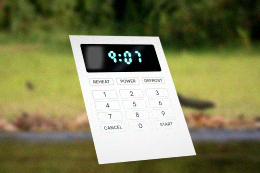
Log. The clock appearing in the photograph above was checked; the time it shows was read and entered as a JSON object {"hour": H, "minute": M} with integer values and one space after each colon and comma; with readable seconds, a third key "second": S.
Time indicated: {"hour": 9, "minute": 7}
